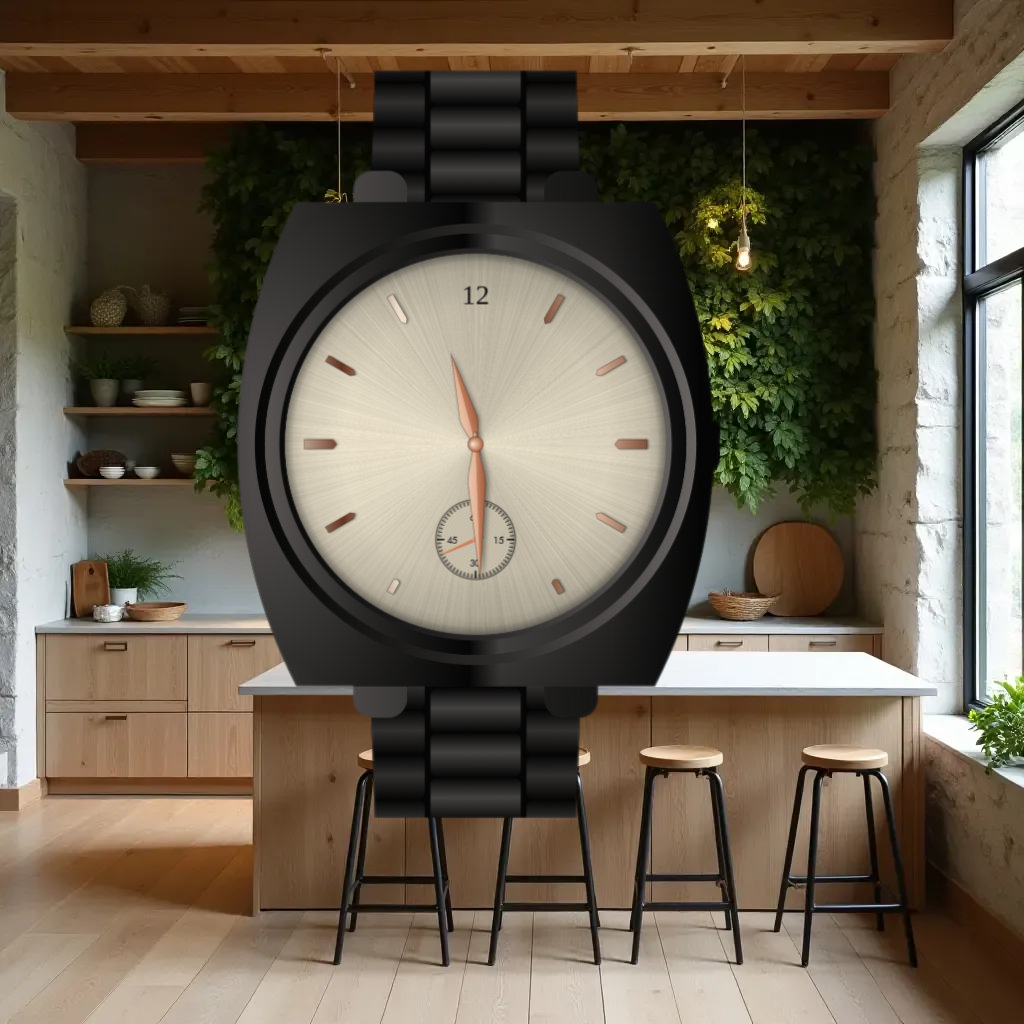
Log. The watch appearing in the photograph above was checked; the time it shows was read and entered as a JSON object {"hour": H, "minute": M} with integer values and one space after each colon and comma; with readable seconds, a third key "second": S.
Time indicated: {"hour": 11, "minute": 29, "second": 41}
